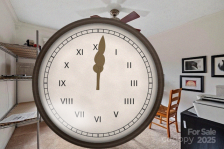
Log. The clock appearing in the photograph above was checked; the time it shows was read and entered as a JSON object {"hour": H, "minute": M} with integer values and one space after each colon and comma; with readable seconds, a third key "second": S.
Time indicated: {"hour": 12, "minute": 1}
